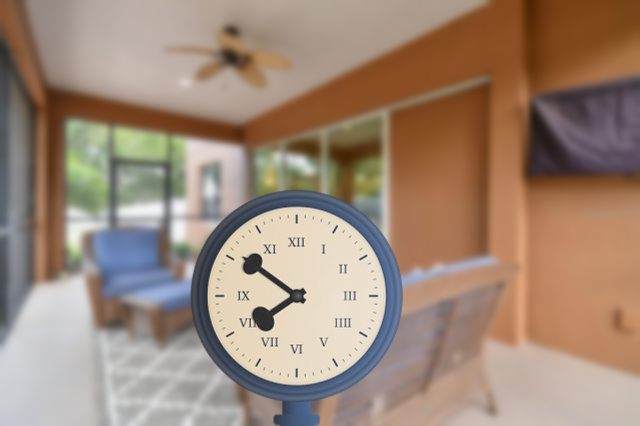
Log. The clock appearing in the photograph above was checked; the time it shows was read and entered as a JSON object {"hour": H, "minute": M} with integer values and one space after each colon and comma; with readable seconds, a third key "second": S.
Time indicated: {"hour": 7, "minute": 51}
